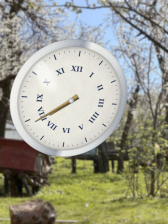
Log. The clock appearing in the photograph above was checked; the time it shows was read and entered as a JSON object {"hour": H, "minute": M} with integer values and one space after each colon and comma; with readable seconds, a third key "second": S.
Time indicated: {"hour": 7, "minute": 39}
